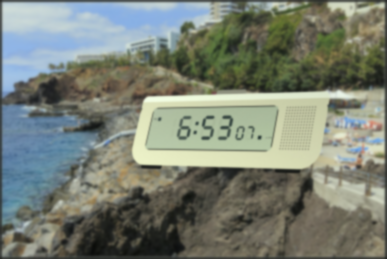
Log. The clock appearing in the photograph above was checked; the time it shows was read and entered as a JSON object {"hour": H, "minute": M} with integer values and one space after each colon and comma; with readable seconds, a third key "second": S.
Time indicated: {"hour": 6, "minute": 53, "second": 7}
